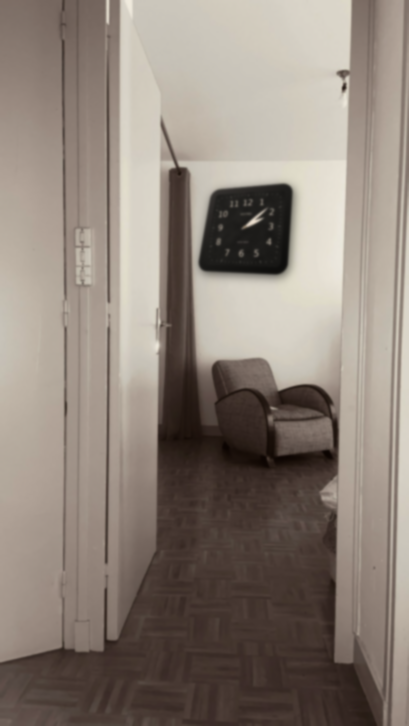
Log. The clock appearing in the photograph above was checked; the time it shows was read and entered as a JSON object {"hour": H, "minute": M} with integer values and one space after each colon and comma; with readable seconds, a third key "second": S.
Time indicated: {"hour": 2, "minute": 8}
